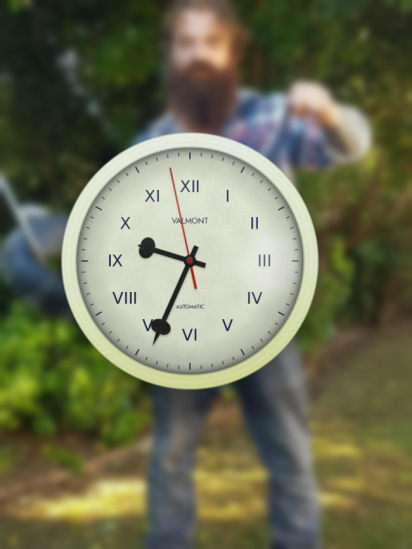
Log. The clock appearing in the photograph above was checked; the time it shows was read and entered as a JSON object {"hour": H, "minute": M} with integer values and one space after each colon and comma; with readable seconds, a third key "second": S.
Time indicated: {"hour": 9, "minute": 33, "second": 58}
